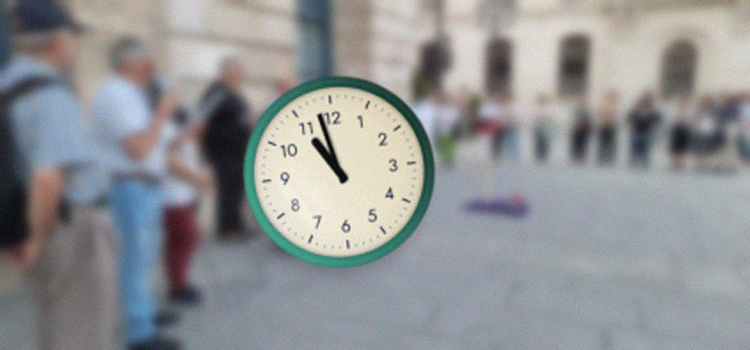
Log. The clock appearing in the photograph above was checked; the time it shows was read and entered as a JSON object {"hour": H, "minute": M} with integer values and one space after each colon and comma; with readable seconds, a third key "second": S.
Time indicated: {"hour": 10, "minute": 58}
